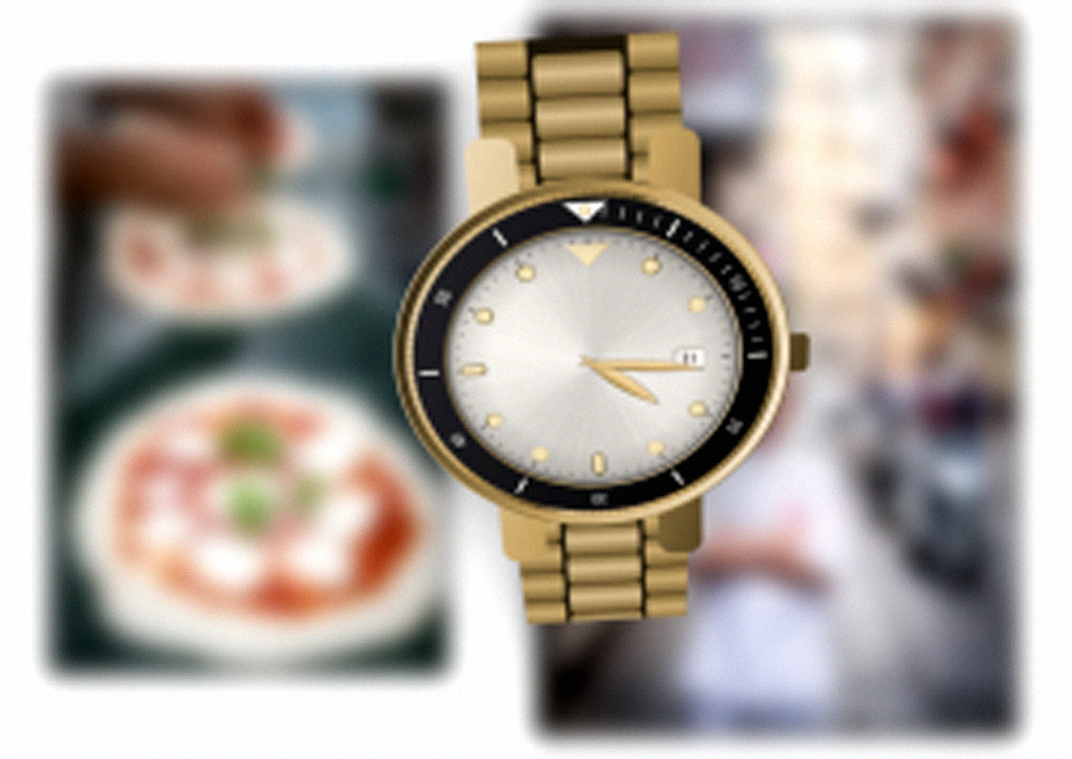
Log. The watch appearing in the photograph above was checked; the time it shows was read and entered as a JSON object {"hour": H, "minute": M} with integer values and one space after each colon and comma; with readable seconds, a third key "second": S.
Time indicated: {"hour": 4, "minute": 16}
